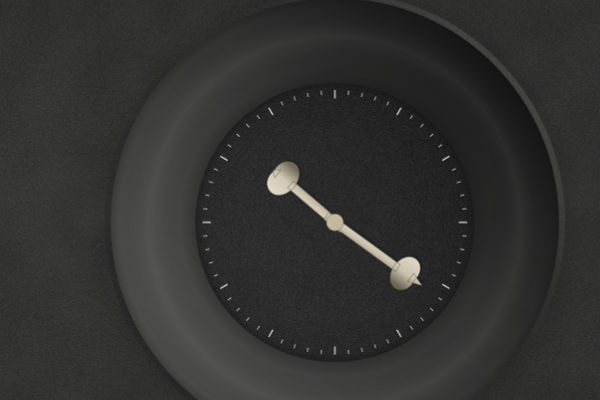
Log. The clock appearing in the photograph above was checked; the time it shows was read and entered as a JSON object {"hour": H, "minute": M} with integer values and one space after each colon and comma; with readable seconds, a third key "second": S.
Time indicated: {"hour": 10, "minute": 21}
